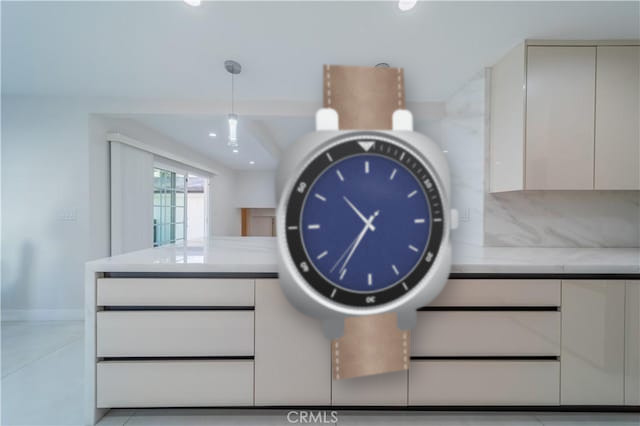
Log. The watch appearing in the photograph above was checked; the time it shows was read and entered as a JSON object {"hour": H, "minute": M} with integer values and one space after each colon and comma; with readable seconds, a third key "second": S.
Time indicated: {"hour": 10, "minute": 35, "second": 37}
